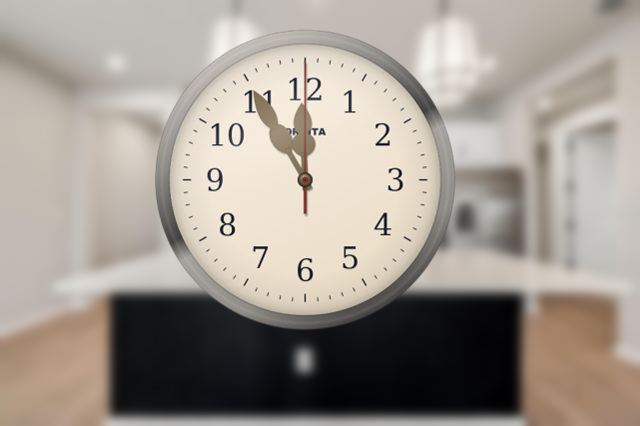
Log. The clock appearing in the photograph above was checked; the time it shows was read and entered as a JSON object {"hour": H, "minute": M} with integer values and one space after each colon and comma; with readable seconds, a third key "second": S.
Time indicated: {"hour": 11, "minute": 55, "second": 0}
